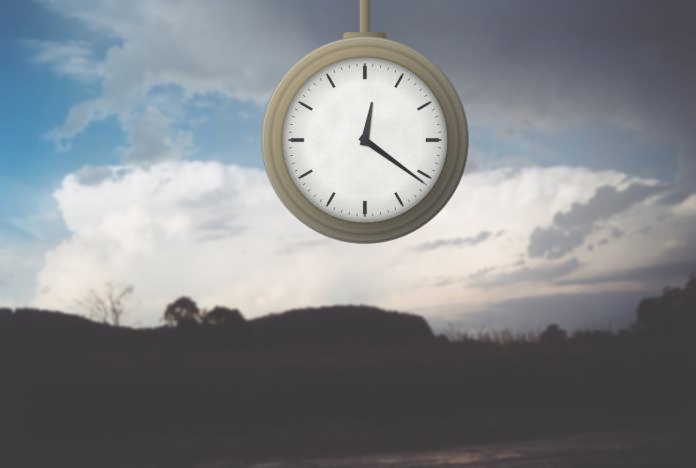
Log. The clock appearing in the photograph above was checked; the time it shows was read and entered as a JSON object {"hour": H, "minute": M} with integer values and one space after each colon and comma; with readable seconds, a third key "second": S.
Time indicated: {"hour": 12, "minute": 21}
